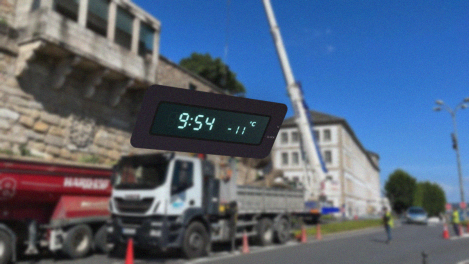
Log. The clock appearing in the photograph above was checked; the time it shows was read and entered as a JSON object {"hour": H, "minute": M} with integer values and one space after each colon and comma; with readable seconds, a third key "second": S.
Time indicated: {"hour": 9, "minute": 54}
